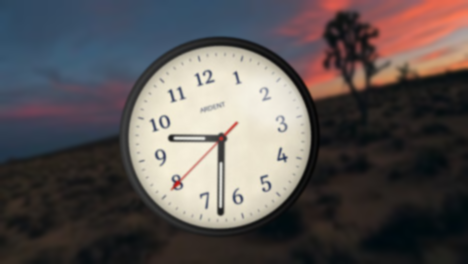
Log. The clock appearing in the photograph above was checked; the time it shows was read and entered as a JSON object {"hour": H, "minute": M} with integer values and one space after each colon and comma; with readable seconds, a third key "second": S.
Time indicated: {"hour": 9, "minute": 32, "second": 40}
